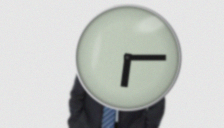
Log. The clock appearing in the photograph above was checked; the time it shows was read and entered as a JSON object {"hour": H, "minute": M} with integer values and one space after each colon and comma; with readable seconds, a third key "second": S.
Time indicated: {"hour": 6, "minute": 15}
